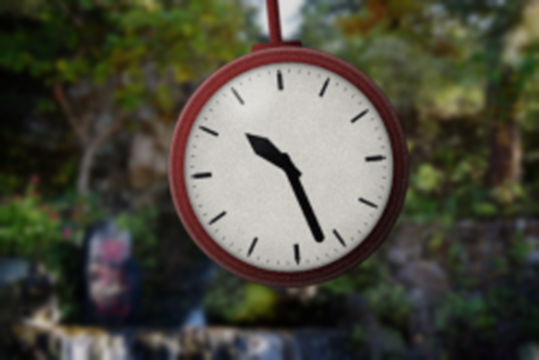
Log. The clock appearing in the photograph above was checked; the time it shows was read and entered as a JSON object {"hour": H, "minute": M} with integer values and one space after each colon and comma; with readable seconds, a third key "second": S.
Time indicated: {"hour": 10, "minute": 27}
